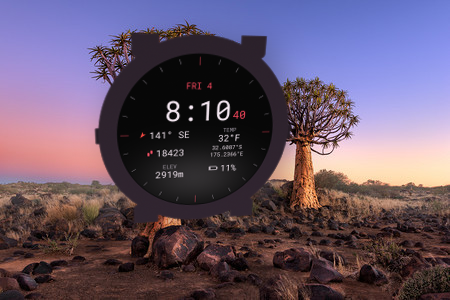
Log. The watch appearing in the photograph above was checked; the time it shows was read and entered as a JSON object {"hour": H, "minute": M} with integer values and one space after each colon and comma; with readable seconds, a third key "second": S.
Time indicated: {"hour": 8, "minute": 10, "second": 40}
